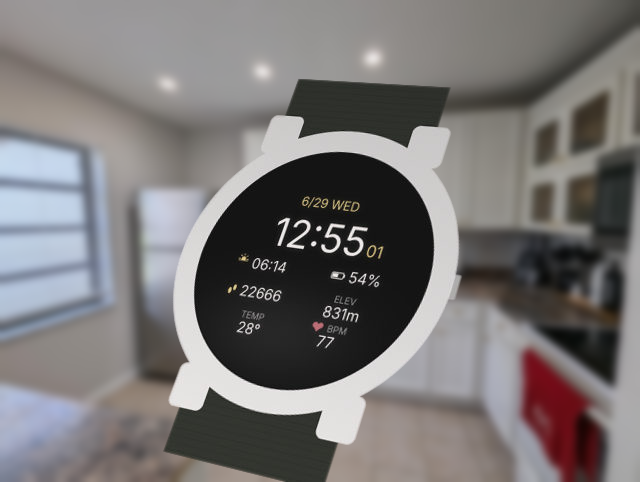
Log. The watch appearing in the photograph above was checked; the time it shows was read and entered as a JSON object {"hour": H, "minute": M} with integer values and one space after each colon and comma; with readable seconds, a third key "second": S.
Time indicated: {"hour": 12, "minute": 55, "second": 1}
